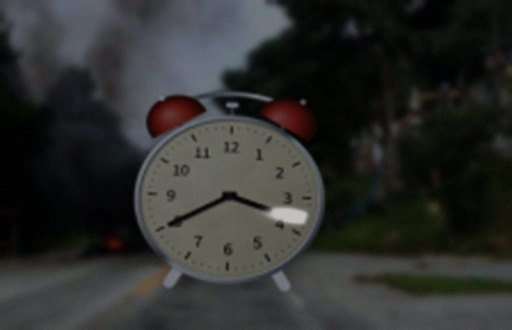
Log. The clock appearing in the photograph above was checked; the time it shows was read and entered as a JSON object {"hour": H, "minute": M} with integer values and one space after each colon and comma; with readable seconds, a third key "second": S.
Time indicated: {"hour": 3, "minute": 40}
